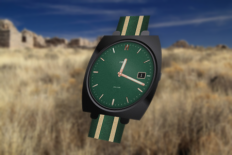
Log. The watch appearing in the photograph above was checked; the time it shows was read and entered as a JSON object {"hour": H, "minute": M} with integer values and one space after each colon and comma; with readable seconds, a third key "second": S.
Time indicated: {"hour": 12, "minute": 18}
